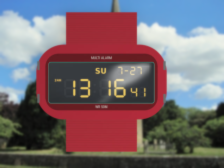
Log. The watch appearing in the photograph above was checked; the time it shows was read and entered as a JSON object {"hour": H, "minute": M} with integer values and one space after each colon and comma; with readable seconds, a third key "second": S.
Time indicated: {"hour": 13, "minute": 16, "second": 41}
